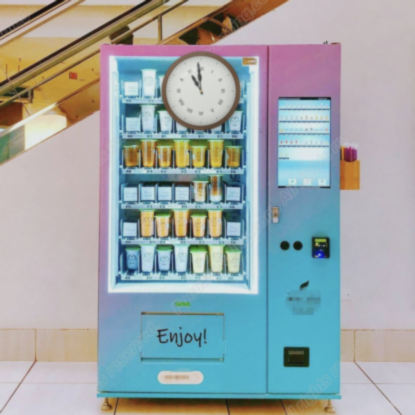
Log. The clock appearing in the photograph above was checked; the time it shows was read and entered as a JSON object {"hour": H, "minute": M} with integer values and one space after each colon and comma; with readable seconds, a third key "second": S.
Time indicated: {"hour": 10, "minute": 59}
